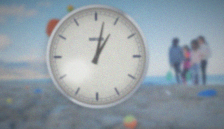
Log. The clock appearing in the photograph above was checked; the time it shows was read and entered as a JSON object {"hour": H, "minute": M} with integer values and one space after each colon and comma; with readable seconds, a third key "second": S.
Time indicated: {"hour": 1, "minute": 2}
